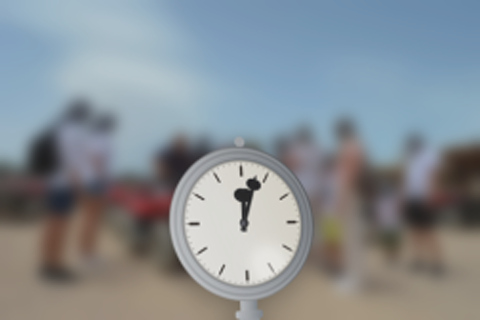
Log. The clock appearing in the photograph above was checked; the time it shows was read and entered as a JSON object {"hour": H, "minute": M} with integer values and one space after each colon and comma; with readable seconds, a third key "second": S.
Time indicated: {"hour": 12, "minute": 3}
